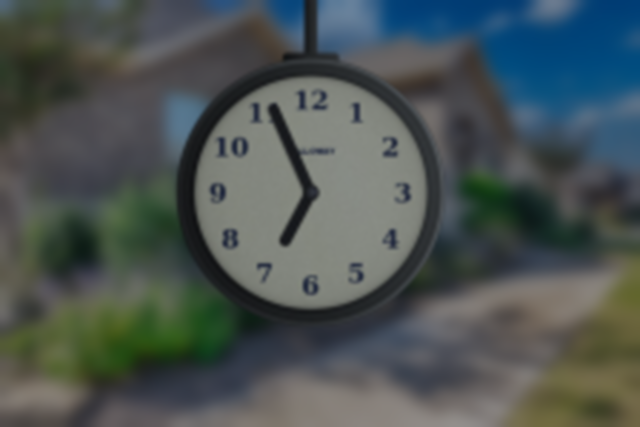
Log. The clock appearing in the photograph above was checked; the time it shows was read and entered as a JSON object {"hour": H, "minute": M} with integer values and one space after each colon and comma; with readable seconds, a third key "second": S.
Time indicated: {"hour": 6, "minute": 56}
